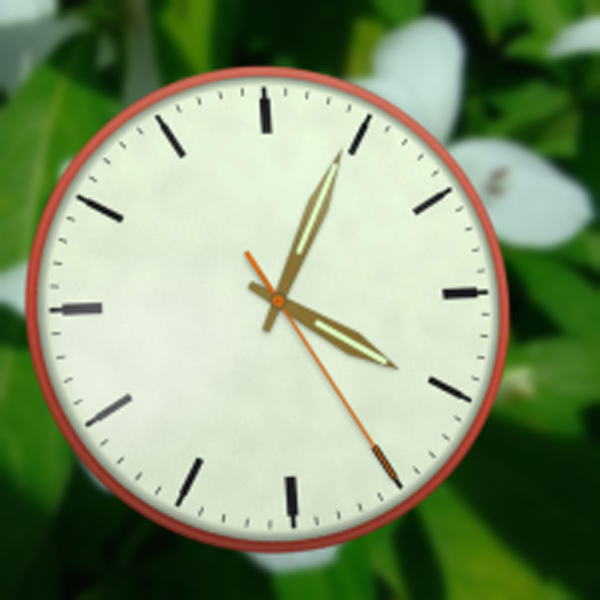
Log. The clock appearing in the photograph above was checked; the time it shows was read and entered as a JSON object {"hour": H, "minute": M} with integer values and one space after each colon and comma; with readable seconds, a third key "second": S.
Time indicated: {"hour": 4, "minute": 4, "second": 25}
